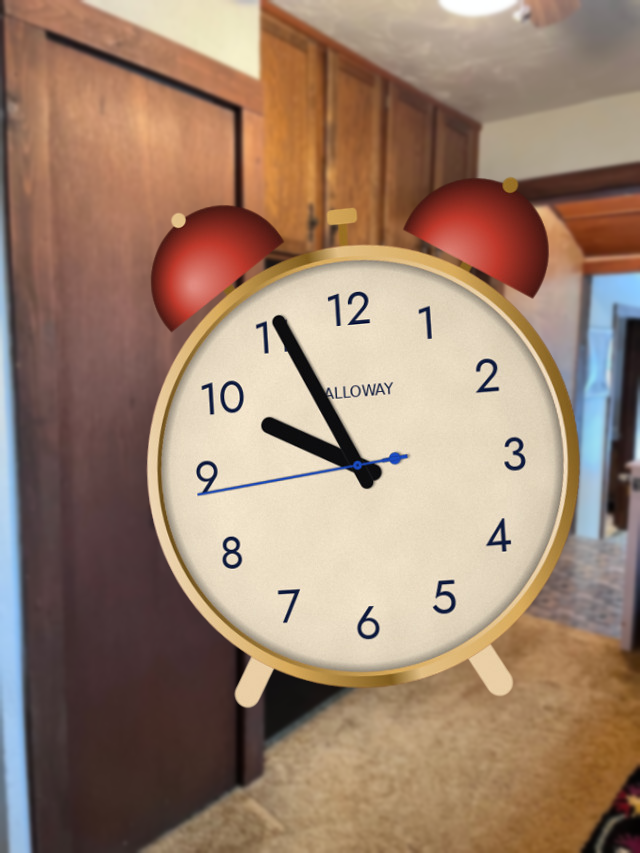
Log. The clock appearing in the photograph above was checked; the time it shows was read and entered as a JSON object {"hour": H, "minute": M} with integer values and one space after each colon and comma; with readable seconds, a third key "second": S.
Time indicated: {"hour": 9, "minute": 55, "second": 44}
